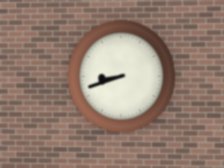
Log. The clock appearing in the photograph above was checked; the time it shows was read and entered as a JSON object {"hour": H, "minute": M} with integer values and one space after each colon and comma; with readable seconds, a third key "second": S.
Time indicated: {"hour": 8, "minute": 42}
